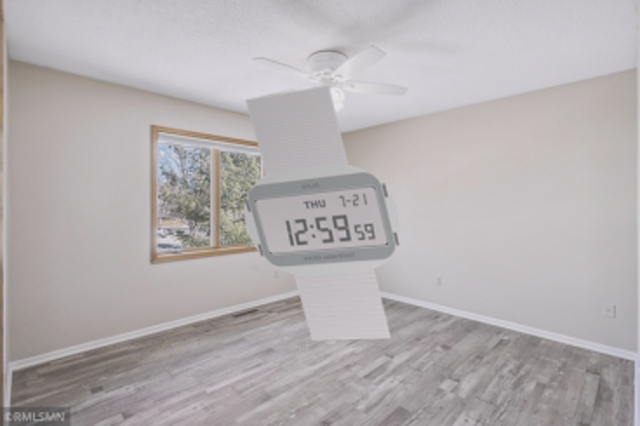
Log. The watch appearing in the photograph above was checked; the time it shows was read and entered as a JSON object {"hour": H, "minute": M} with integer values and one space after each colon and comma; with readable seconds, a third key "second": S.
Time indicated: {"hour": 12, "minute": 59, "second": 59}
